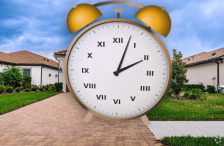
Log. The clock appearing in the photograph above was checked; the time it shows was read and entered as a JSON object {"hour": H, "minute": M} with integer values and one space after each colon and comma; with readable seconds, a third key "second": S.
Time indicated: {"hour": 2, "minute": 3}
